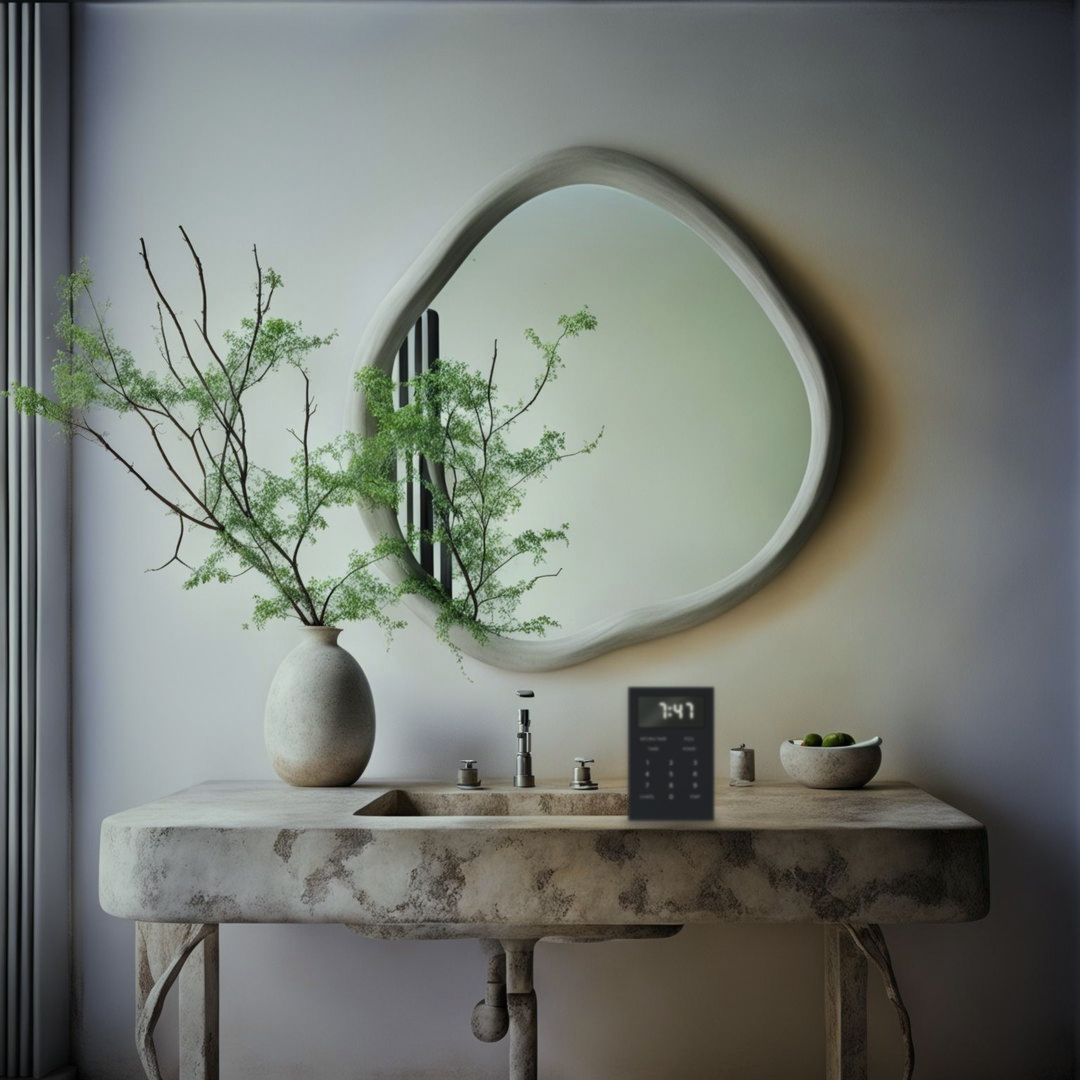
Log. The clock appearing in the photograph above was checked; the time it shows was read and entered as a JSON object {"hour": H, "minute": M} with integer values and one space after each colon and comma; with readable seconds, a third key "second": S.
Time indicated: {"hour": 7, "minute": 47}
